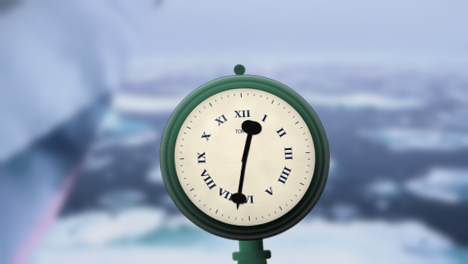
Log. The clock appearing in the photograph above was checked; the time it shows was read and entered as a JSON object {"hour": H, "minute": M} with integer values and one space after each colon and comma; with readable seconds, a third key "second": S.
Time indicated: {"hour": 12, "minute": 32}
